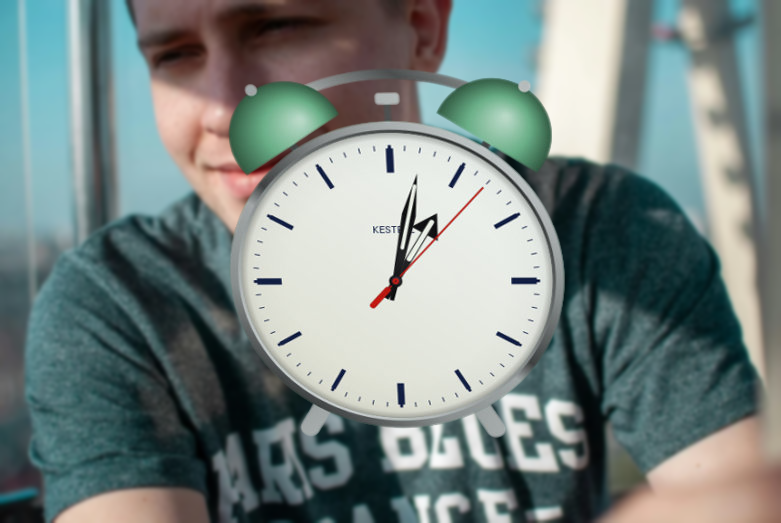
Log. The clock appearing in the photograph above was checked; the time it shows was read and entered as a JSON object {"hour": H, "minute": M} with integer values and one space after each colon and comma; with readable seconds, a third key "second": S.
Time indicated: {"hour": 1, "minute": 2, "second": 7}
